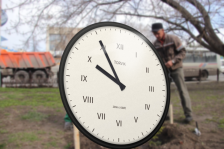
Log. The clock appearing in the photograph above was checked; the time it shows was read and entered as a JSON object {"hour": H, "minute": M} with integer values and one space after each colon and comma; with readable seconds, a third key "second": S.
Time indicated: {"hour": 9, "minute": 55}
